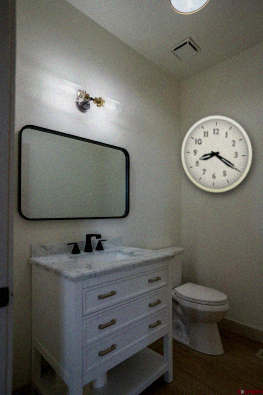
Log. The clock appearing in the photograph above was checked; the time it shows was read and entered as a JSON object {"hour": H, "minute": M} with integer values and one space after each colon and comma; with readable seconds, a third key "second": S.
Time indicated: {"hour": 8, "minute": 20}
